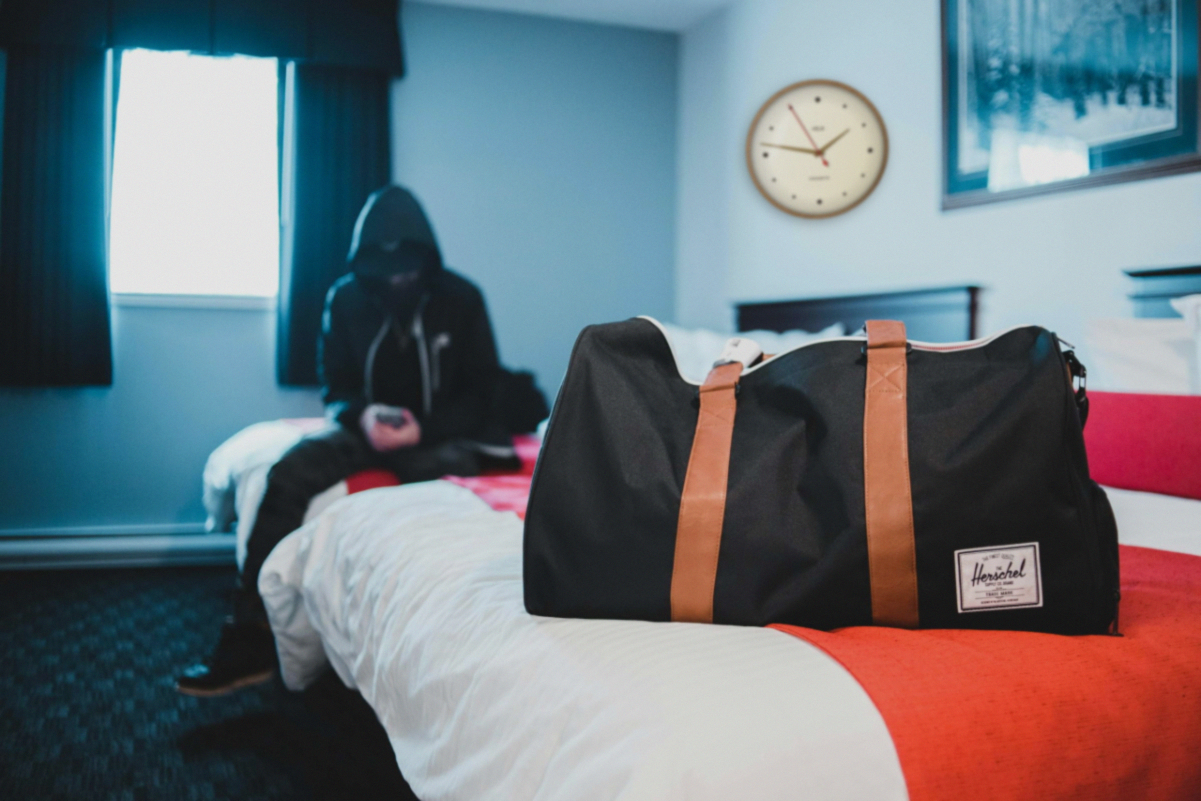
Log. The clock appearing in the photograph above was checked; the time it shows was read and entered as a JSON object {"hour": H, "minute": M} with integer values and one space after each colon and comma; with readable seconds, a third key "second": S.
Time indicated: {"hour": 1, "minute": 46, "second": 55}
